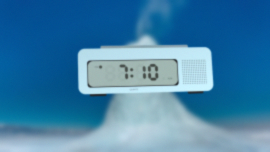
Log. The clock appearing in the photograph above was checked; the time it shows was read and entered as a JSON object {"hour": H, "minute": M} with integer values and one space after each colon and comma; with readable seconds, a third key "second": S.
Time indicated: {"hour": 7, "minute": 10}
